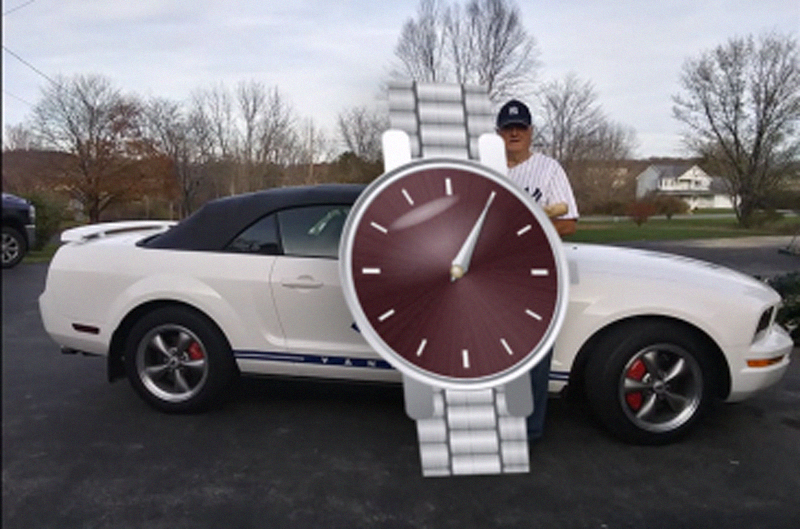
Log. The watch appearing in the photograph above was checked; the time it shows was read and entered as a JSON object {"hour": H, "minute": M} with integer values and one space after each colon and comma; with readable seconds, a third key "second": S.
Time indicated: {"hour": 1, "minute": 5}
